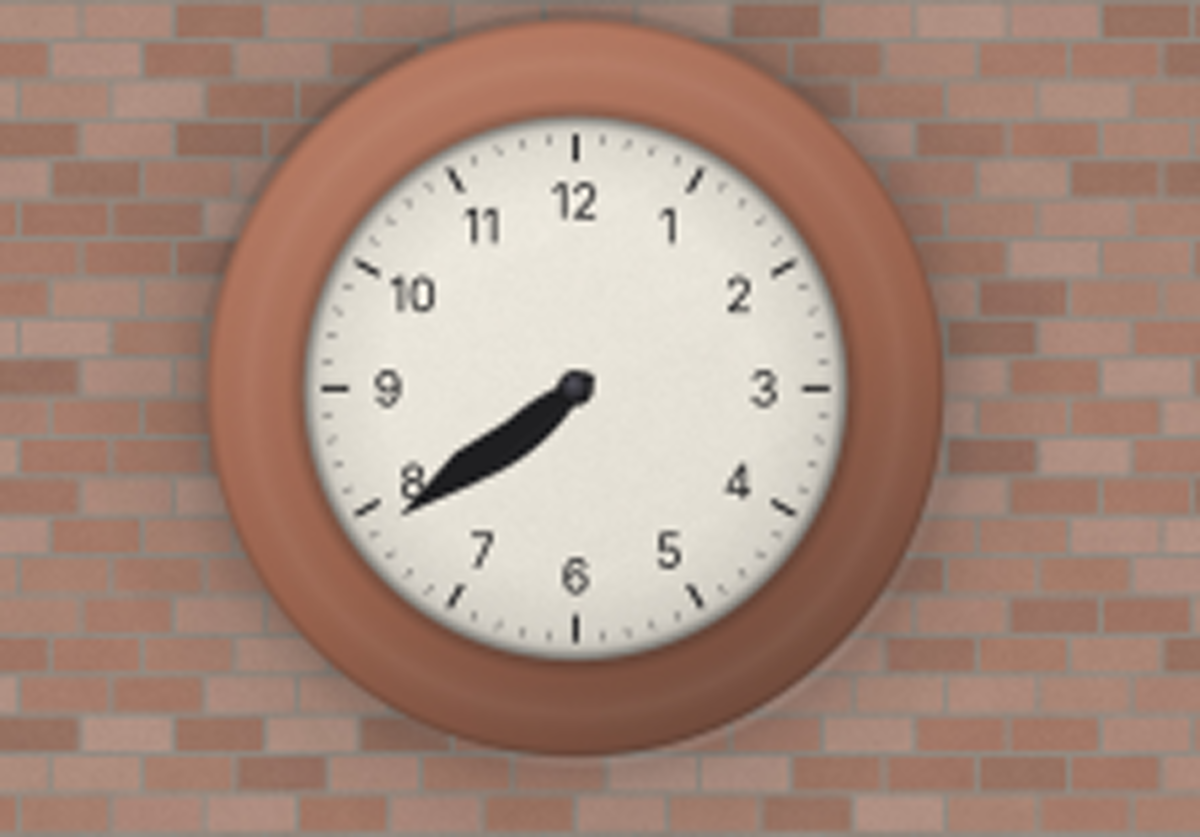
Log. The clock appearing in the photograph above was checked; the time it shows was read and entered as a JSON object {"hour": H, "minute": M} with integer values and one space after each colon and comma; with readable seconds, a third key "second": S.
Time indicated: {"hour": 7, "minute": 39}
